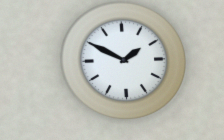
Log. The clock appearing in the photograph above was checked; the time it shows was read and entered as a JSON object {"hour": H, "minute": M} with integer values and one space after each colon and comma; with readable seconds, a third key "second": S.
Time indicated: {"hour": 1, "minute": 50}
